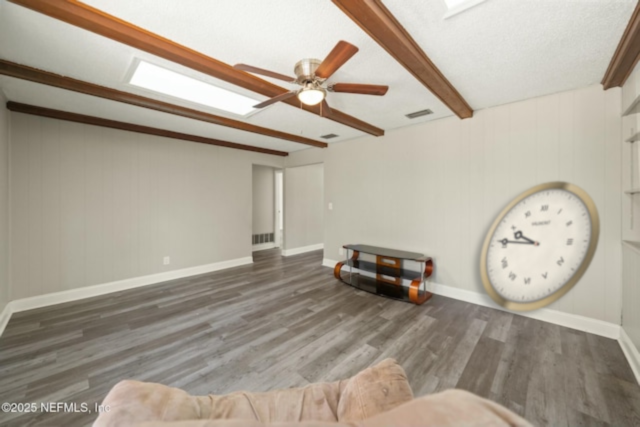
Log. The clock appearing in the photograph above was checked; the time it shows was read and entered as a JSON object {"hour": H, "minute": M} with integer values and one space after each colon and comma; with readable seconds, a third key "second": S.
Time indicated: {"hour": 9, "minute": 46}
